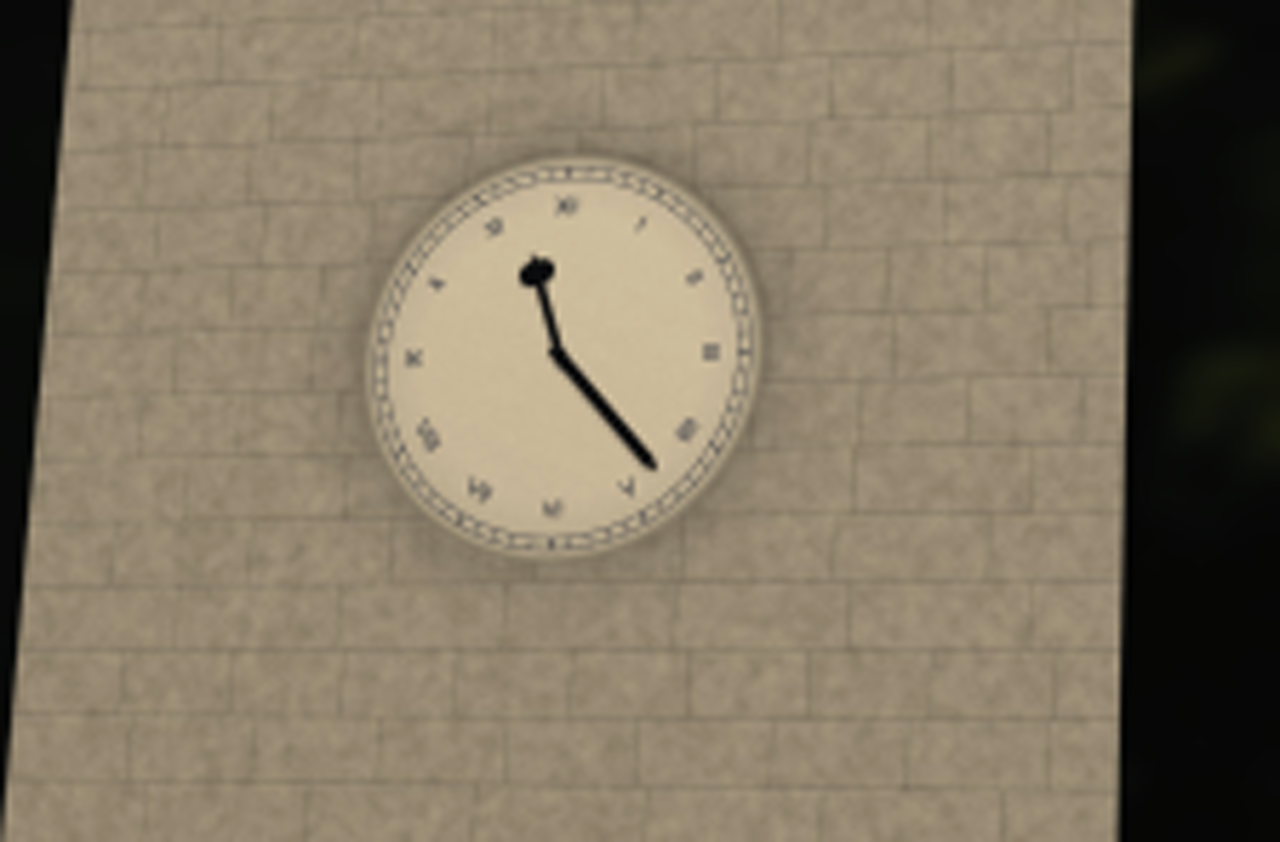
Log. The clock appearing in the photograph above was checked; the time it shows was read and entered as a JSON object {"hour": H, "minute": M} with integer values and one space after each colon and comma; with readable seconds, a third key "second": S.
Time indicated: {"hour": 11, "minute": 23}
